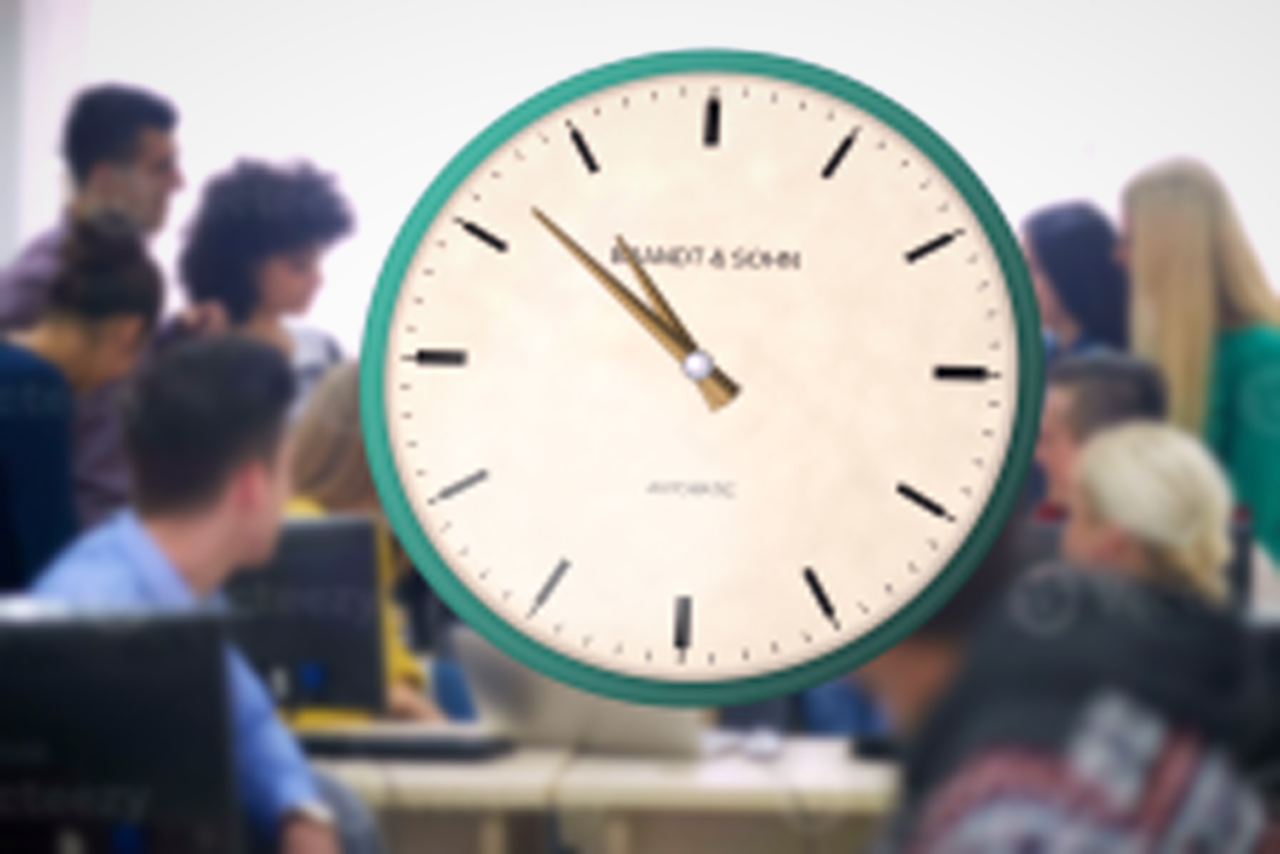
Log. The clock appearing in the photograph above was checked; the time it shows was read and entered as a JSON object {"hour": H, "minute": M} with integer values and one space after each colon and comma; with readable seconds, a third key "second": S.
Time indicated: {"hour": 10, "minute": 52}
